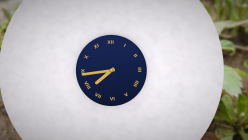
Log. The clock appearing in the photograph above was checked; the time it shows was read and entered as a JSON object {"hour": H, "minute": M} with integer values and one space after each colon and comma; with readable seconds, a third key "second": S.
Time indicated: {"hour": 7, "minute": 44}
